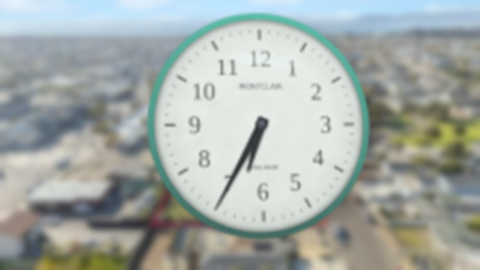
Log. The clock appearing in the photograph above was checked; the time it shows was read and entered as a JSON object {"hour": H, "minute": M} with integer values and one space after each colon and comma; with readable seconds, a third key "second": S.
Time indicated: {"hour": 6, "minute": 35}
